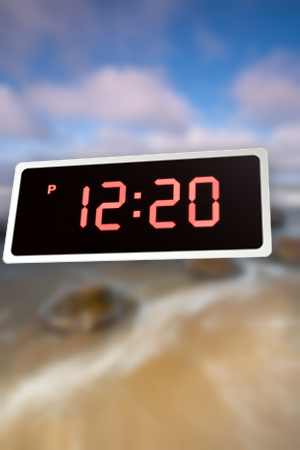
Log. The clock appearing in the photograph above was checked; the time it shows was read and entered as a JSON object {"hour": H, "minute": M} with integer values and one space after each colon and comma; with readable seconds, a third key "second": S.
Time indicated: {"hour": 12, "minute": 20}
